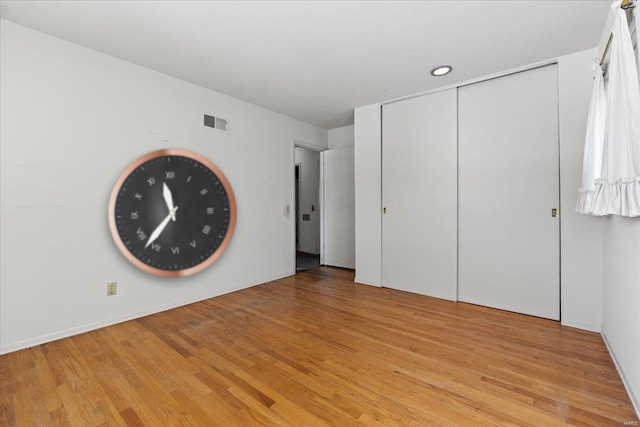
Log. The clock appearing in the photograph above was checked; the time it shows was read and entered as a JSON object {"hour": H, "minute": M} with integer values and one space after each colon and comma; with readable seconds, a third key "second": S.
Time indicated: {"hour": 11, "minute": 37}
